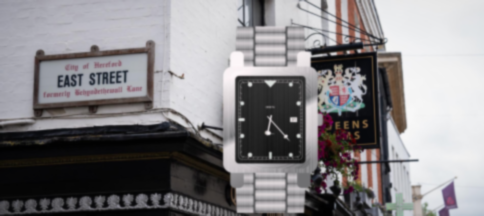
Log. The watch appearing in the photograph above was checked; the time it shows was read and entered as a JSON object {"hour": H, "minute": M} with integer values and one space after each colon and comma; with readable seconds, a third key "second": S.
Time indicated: {"hour": 6, "minute": 23}
